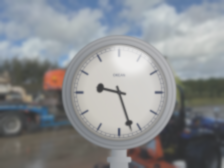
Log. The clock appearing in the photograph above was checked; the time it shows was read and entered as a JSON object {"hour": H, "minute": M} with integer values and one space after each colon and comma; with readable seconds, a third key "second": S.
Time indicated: {"hour": 9, "minute": 27}
